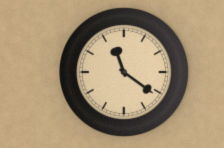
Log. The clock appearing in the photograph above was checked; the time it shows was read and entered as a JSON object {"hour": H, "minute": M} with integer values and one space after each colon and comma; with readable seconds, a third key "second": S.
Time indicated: {"hour": 11, "minute": 21}
